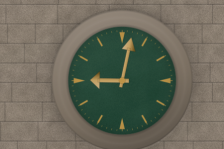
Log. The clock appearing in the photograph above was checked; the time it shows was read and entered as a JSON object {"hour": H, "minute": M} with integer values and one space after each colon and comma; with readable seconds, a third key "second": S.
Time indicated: {"hour": 9, "minute": 2}
